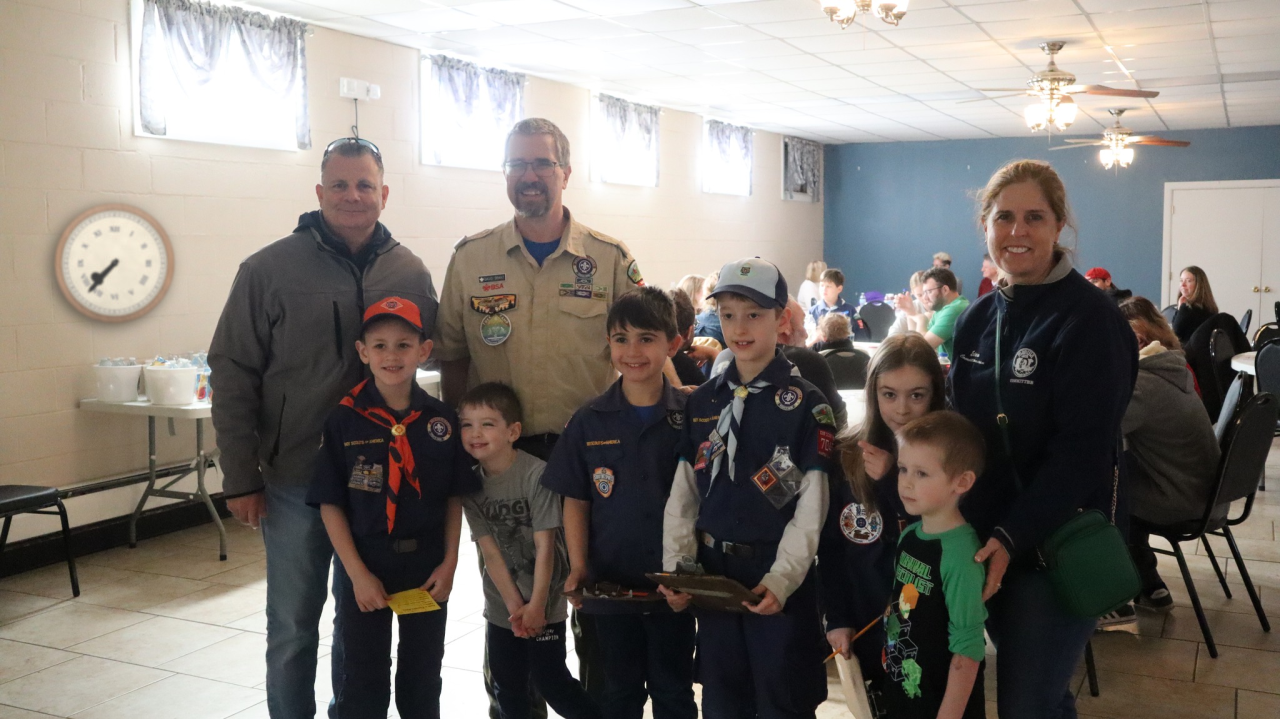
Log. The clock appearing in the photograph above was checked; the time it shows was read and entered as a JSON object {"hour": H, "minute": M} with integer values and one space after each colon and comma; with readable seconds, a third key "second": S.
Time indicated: {"hour": 7, "minute": 37}
